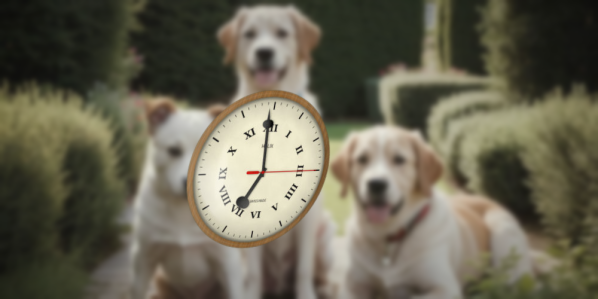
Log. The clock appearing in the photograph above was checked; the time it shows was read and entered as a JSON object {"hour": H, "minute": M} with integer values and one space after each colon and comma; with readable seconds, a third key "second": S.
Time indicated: {"hour": 6, "minute": 59, "second": 15}
